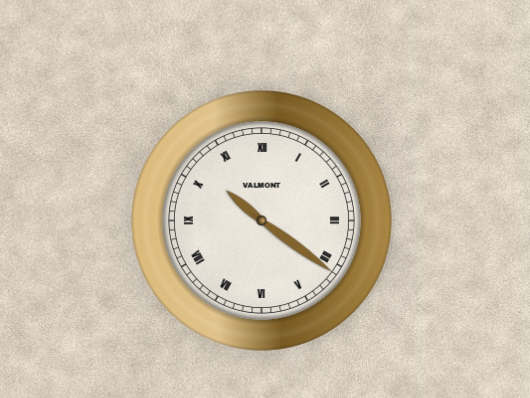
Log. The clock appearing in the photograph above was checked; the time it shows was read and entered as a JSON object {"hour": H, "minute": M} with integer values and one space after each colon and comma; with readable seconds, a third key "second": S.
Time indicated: {"hour": 10, "minute": 21}
